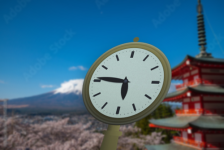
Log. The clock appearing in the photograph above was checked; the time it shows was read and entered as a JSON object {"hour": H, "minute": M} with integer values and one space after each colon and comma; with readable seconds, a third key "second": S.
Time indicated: {"hour": 5, "minute": 46}
